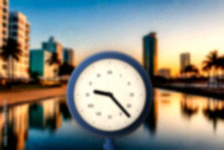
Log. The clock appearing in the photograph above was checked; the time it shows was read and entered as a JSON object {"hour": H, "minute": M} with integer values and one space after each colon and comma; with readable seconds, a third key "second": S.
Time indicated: {"hour": 9, "minute": 23}
